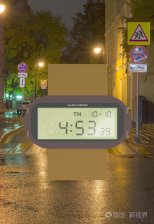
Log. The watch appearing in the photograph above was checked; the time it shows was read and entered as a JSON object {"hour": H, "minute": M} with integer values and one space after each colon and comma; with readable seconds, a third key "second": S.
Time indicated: {"hour": 4, "minute": 53, "second": 39}
